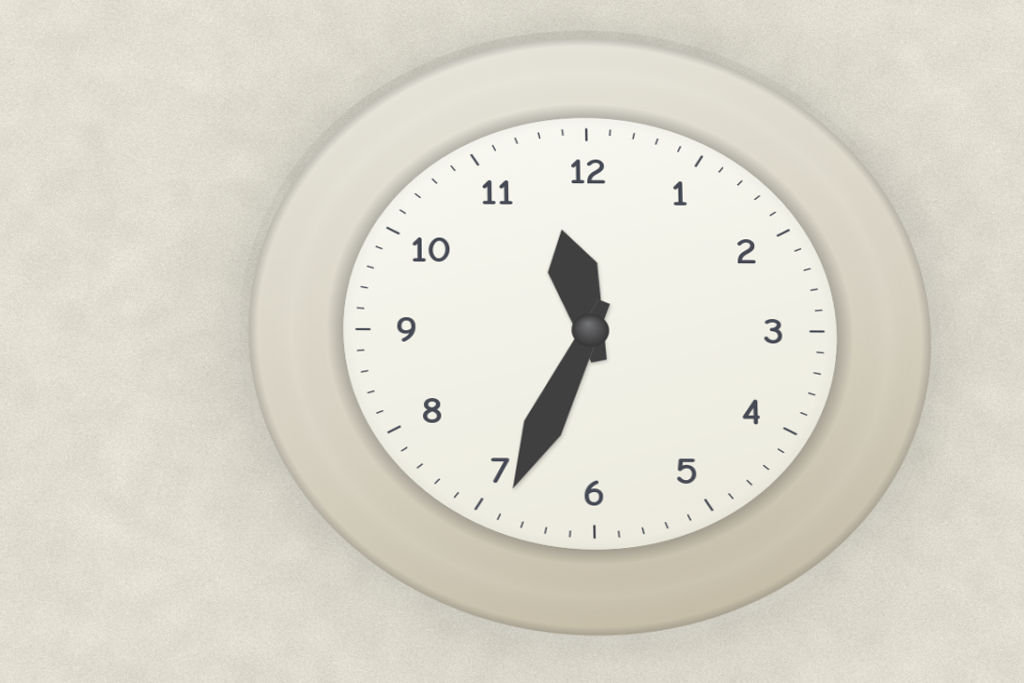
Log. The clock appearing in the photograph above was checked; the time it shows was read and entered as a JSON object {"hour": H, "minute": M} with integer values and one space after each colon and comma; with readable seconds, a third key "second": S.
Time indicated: {"hour": 11, "minute": 34}
